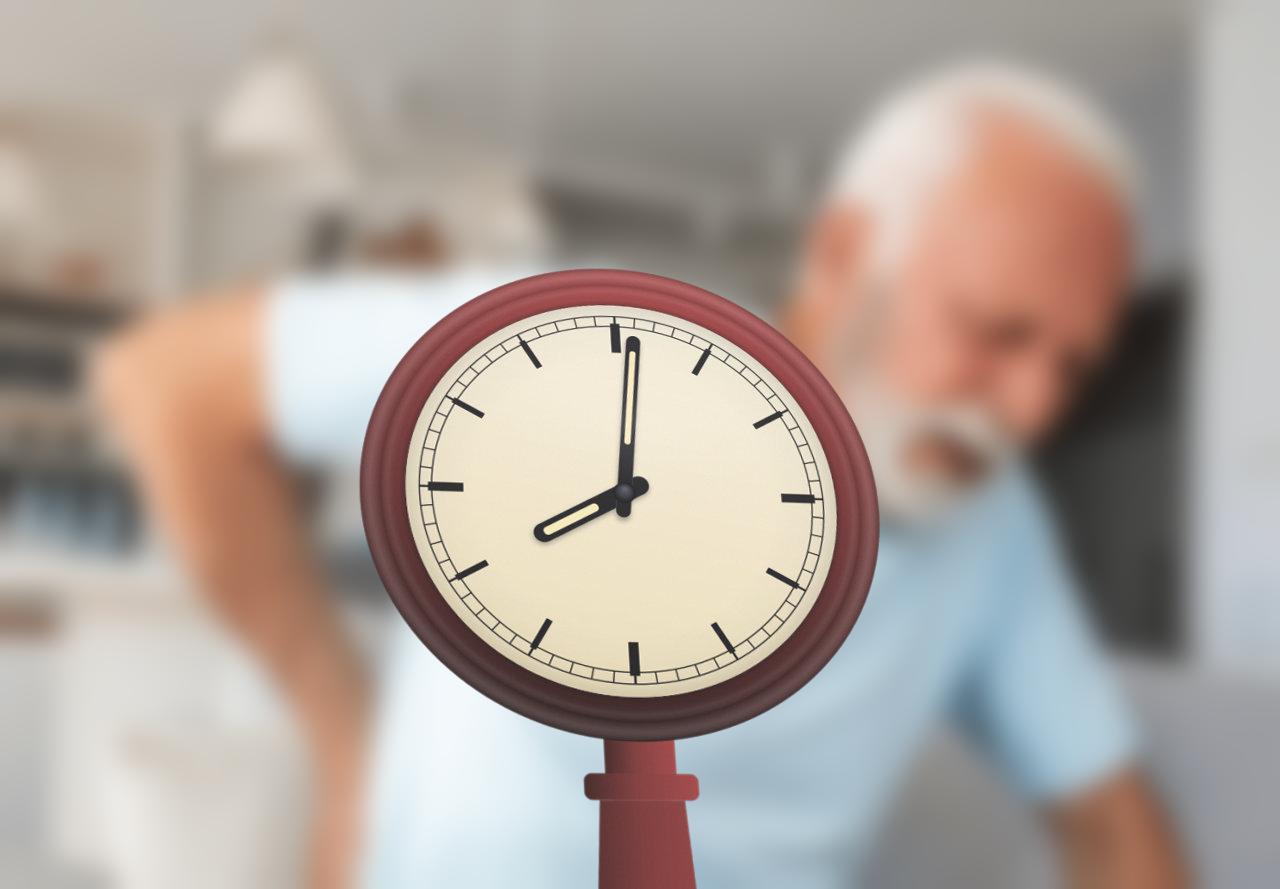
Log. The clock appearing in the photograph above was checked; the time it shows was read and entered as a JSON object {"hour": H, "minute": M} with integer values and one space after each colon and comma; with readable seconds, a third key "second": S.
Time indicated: {"hour": 8, "minute": 1}
